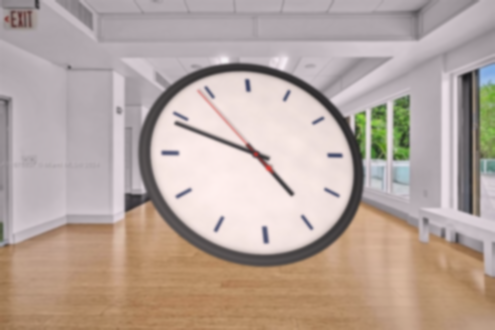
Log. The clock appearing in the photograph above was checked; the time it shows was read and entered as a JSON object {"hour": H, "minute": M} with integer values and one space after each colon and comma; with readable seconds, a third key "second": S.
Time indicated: {"hour": 4, "minute": 48, "second": 54}
